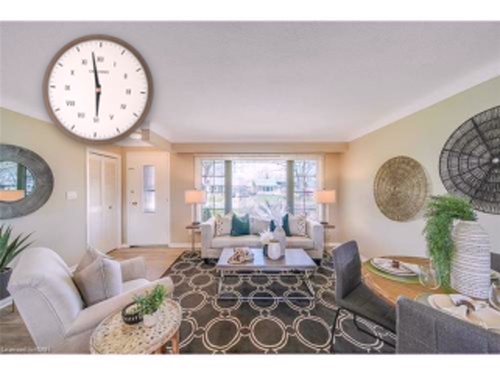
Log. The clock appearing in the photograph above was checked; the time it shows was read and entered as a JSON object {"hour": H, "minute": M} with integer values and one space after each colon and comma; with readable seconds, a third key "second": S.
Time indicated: {"hour": 5, "minute": 58}
